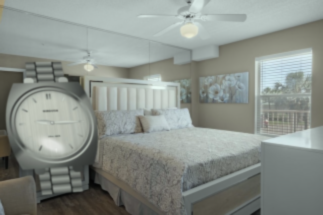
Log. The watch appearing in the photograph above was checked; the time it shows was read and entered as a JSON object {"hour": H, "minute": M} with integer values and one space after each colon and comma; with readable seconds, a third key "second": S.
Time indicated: {"hour": 9, "minute": 15}
